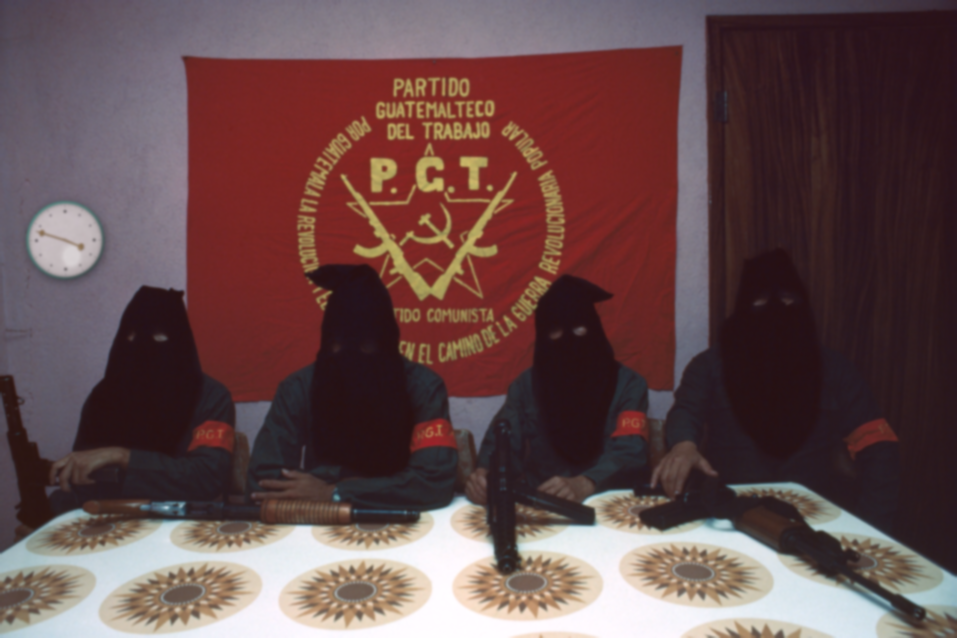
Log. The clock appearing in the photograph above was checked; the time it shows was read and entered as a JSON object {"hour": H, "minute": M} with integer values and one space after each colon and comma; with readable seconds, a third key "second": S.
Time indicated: {"hour": 3, "minute": 48}
